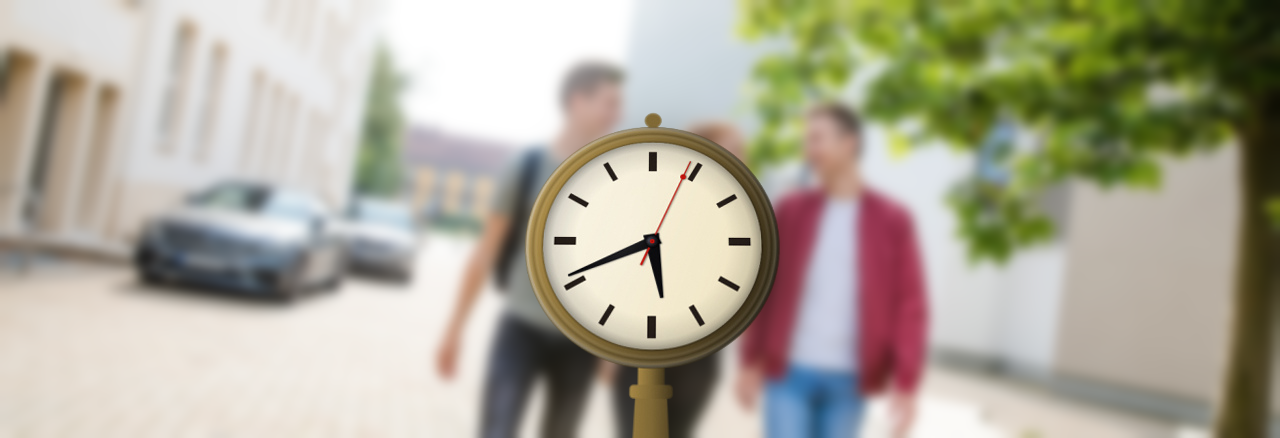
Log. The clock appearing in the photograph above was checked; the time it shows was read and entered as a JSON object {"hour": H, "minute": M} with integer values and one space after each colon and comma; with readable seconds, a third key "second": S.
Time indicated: {"hour": 5, "minute": 41, "second": 4}
